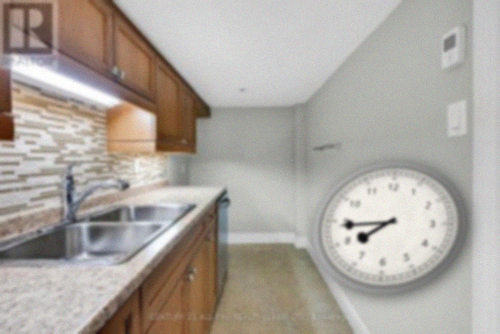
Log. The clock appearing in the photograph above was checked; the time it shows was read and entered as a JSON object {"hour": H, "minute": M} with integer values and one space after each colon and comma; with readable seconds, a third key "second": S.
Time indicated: {"hour": 7, "minute": 44}
